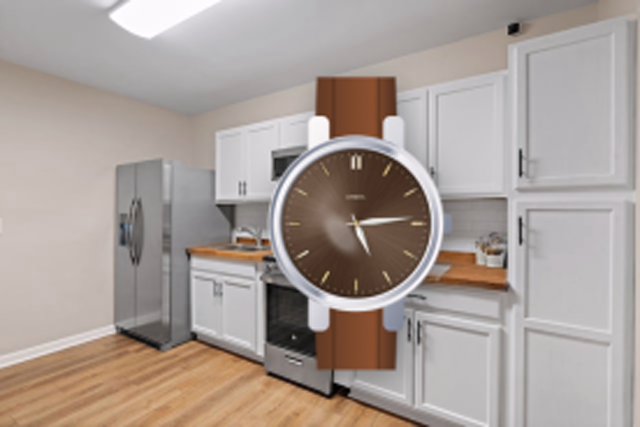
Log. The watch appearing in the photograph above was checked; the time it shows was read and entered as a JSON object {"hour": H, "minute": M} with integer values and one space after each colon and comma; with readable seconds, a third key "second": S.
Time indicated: {"hour": 5, "minute": 14}
